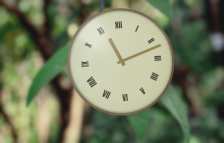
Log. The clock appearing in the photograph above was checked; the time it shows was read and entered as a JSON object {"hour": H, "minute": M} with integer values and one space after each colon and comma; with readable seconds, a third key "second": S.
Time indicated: {"hour": 11, "minute": 12}
